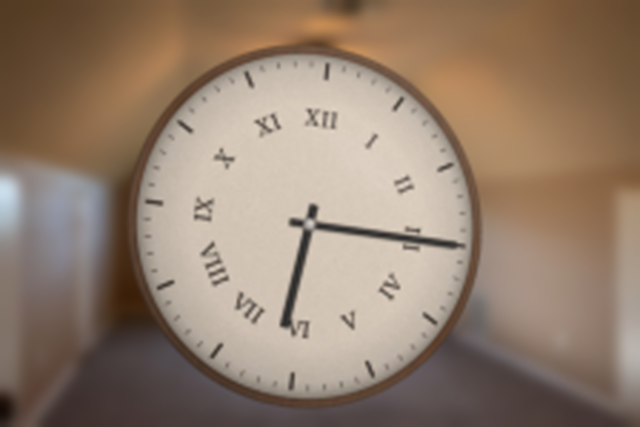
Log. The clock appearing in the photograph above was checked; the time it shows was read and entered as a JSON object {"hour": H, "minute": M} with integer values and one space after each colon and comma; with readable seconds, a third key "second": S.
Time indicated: {"hour": 6, "minute": 15}
